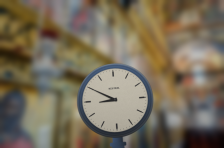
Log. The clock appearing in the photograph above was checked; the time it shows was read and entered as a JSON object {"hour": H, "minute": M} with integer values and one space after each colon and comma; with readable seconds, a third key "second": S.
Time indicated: {"hour": 8, "minute": 50}
